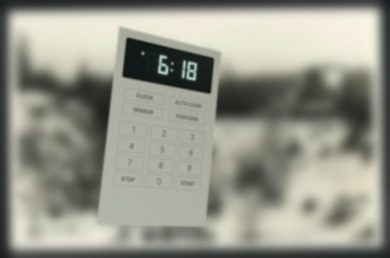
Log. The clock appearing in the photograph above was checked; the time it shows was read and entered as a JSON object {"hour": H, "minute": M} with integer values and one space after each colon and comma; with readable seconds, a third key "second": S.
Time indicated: {"hour": 6, "minute": 18}
